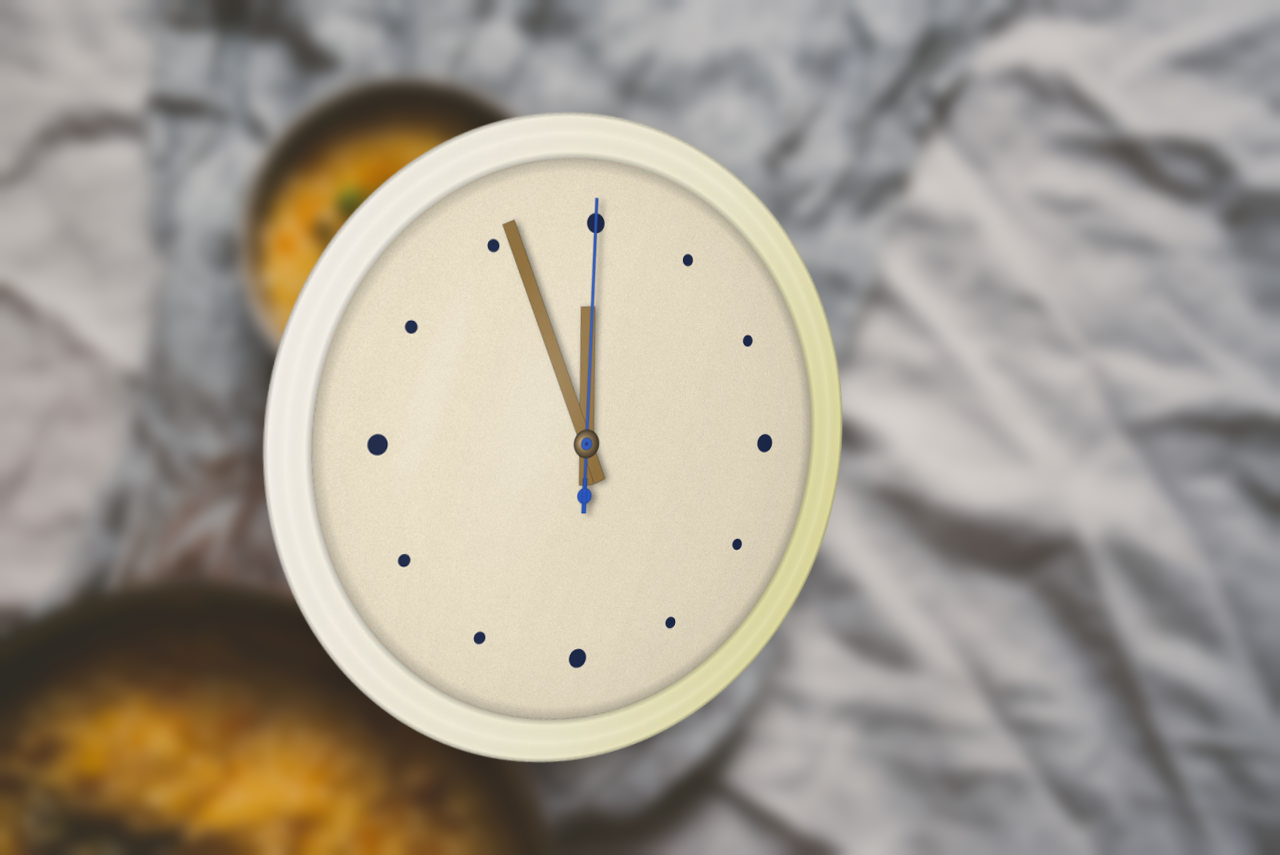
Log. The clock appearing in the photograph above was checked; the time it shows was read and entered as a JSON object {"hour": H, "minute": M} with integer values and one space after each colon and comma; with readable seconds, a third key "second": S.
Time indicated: {"hour": 11, "minute": 56, "second": 0}
